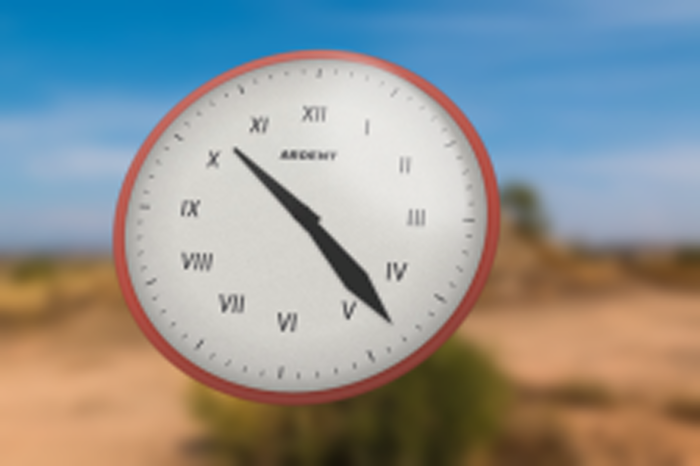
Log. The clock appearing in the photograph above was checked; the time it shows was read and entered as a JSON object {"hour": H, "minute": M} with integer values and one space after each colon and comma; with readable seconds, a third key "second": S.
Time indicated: {"hour": 10, "minute": 23}
